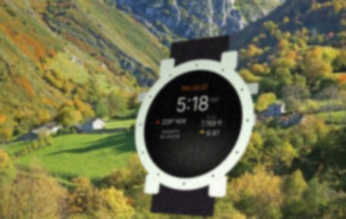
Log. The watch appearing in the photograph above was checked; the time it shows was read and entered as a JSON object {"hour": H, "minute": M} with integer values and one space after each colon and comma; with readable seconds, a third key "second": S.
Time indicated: {"hour": 5, "minute": 18}
